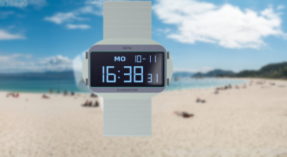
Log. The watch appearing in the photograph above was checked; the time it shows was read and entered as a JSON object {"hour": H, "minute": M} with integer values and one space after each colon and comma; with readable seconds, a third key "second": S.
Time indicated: {"hour": 16, "minute": 38}
